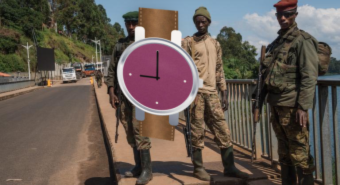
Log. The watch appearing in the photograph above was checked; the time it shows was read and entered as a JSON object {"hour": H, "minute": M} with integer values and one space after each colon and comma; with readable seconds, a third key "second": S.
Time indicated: {"hour": 9, "minute": 0}
